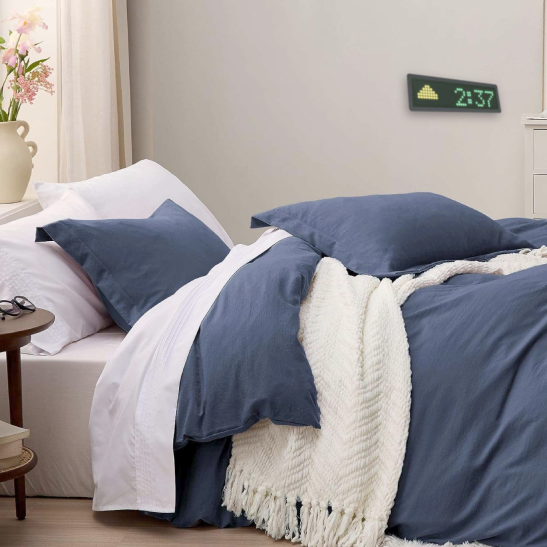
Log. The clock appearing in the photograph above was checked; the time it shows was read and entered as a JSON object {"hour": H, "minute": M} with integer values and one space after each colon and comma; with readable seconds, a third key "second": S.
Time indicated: {"hour": 2, "minute": 37}
